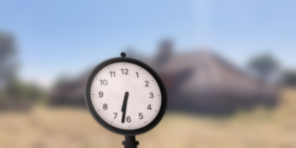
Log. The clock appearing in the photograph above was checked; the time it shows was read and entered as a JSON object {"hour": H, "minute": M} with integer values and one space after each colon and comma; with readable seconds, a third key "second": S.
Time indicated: {"hour": 6, "minute": 32}
